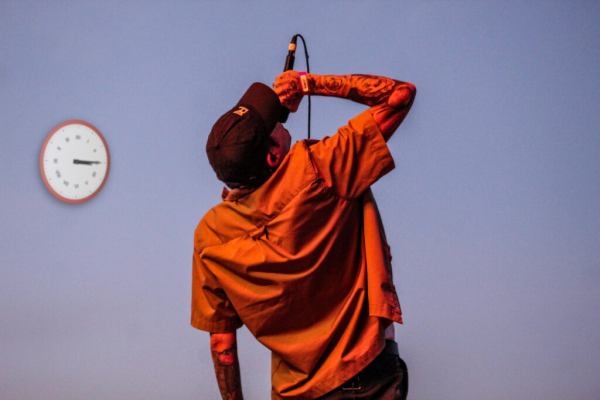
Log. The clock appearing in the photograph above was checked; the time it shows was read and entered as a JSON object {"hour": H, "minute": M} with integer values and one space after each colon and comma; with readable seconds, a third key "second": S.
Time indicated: {"hour": 3, "minute": 15}
